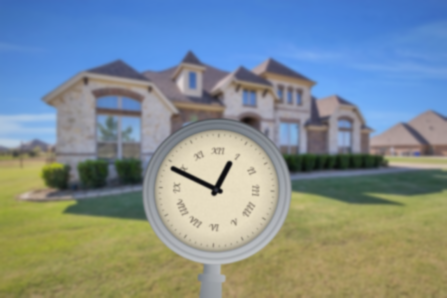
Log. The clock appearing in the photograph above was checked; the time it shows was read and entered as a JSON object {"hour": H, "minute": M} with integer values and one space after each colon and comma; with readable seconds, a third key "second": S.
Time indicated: {"hour": 12, "minute": 49}
